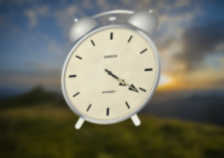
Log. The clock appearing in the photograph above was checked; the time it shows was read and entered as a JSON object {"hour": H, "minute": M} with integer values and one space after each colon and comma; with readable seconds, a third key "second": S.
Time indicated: {"hour": 4, "minute": 21}
